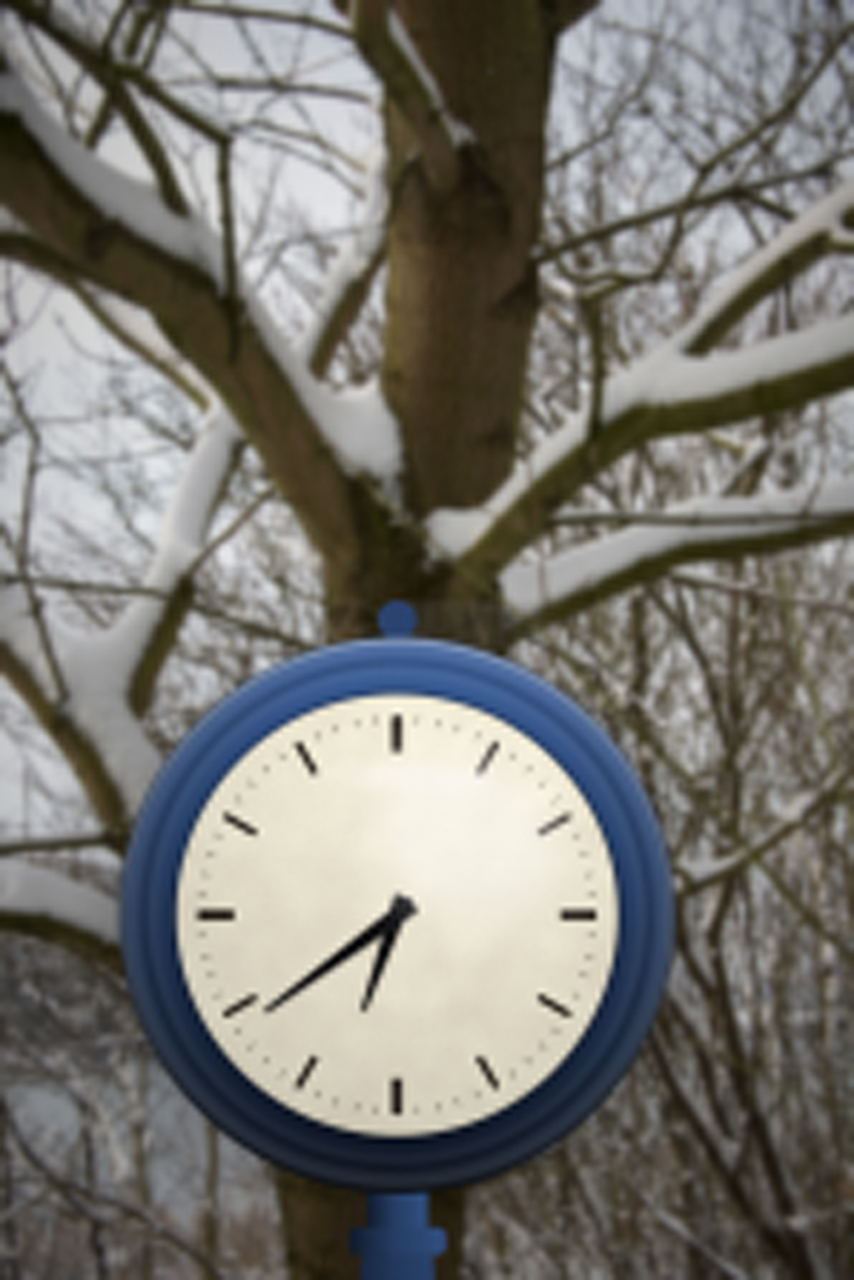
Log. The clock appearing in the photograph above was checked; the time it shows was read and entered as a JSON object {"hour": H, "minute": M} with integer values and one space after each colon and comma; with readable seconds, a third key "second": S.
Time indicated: {"hour": 6, "minute": 39}
